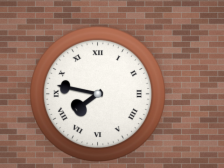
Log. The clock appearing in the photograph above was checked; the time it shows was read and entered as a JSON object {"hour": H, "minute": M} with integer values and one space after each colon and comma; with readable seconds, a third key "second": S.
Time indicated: {"hour": 7, "minute": 47}
